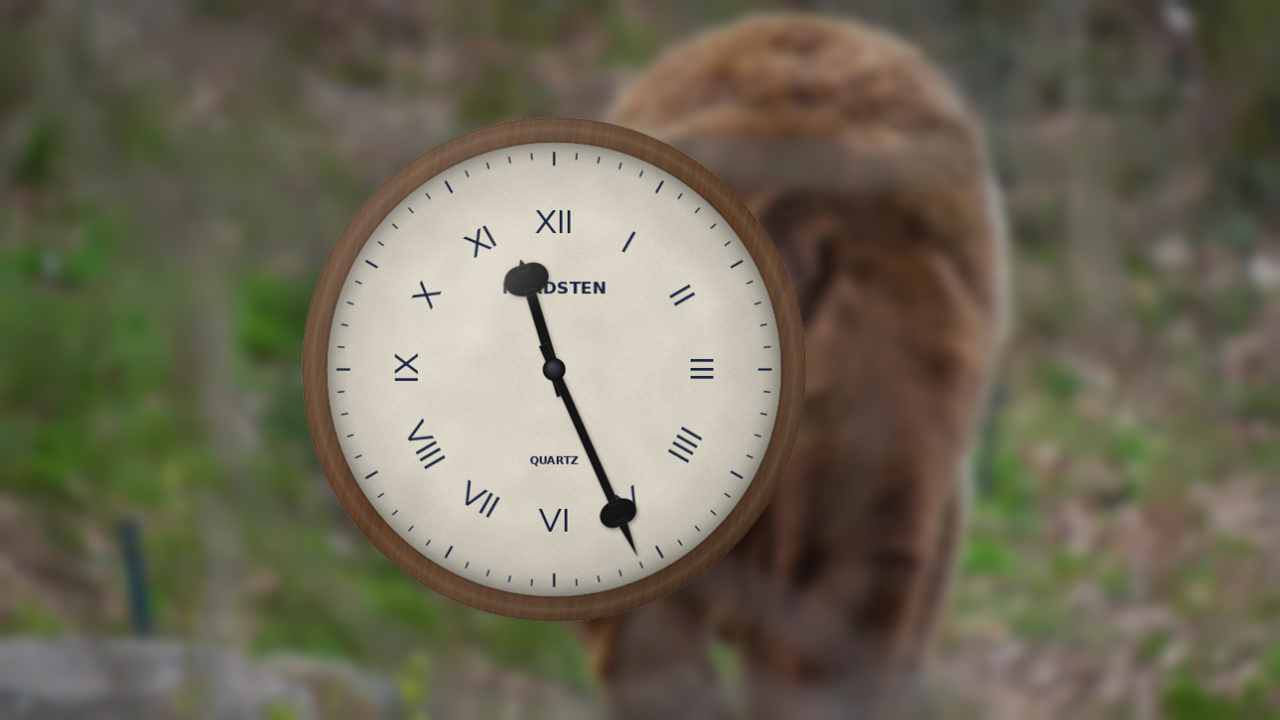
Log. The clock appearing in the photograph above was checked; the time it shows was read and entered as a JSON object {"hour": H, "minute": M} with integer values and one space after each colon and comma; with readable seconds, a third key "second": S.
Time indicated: {"hour": 11, "minute": 26}
